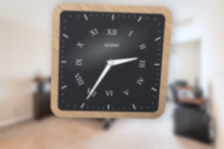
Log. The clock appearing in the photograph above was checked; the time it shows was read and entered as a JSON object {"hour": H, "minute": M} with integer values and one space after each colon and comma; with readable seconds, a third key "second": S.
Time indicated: {"hour": 2, "minute": 35}
